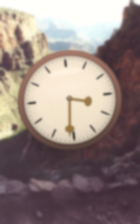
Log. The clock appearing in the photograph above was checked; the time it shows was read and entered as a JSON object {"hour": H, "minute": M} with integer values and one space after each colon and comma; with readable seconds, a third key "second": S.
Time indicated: {"hour": 3, "minute": 31}
